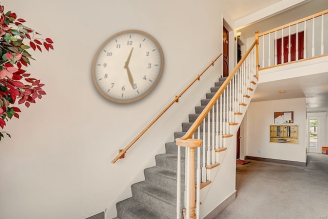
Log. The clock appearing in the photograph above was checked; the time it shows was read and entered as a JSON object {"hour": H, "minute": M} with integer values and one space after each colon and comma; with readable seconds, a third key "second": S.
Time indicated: {"hour": 12, "minute": 26}
